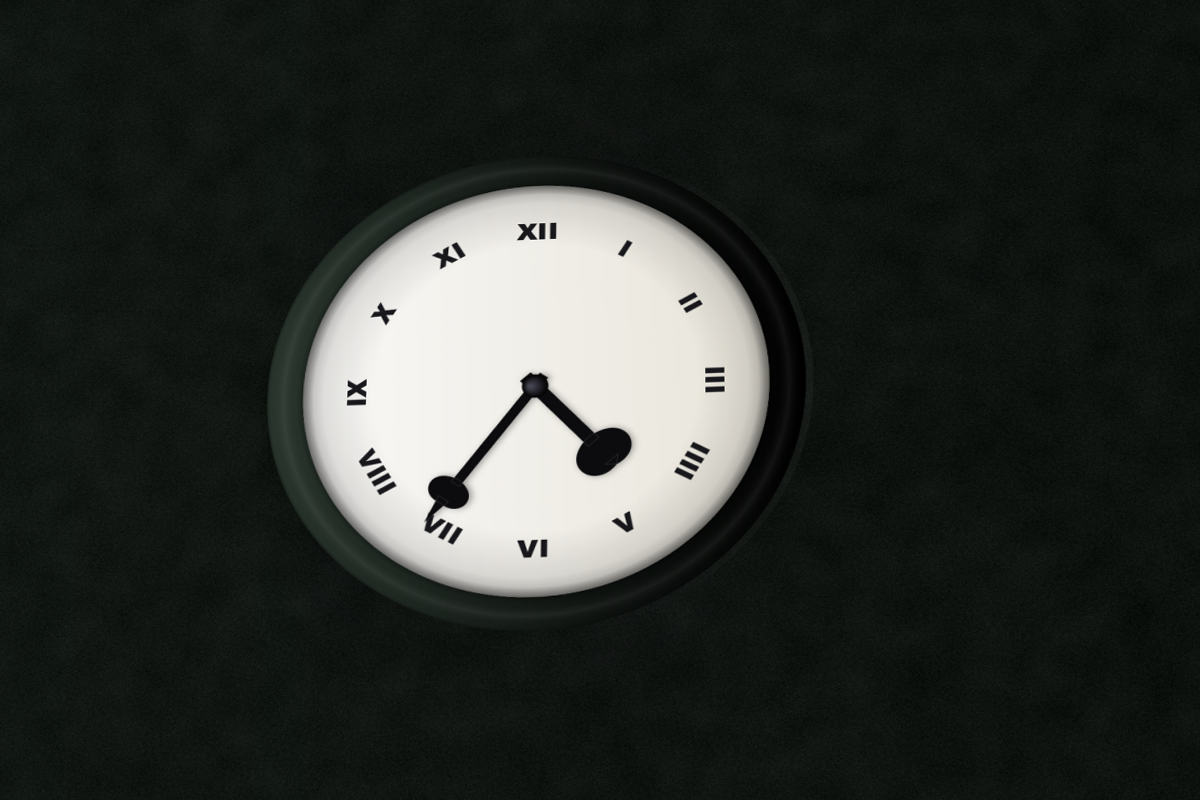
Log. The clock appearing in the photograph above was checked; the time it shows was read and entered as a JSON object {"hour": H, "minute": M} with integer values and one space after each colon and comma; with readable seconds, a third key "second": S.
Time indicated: {"hour": 4, "minute": 36}
